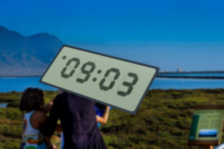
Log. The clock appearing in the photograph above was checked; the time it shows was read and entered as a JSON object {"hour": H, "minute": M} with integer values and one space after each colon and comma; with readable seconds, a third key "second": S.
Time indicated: {"hour": 9, "minute": 3}
